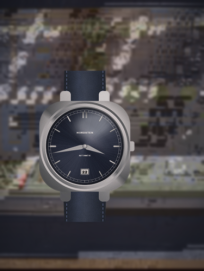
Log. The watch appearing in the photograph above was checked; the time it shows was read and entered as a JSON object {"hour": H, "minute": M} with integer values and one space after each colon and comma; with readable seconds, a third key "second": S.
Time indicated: {"hour": 3, "minute": 43}
